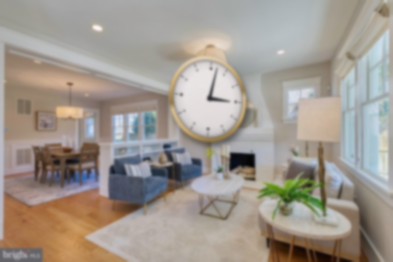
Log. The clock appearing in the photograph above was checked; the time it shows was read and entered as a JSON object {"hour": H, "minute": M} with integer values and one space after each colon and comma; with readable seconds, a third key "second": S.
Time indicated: {"hour": 3, "minute": 2}
